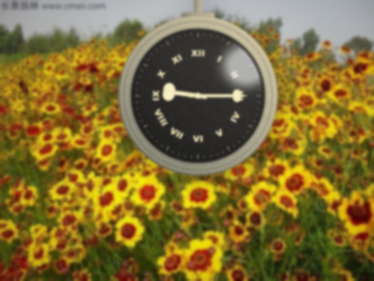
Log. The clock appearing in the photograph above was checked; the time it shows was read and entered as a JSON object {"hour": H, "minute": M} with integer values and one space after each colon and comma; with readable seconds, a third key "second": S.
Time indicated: {"hour": 9, "minute": 15}
